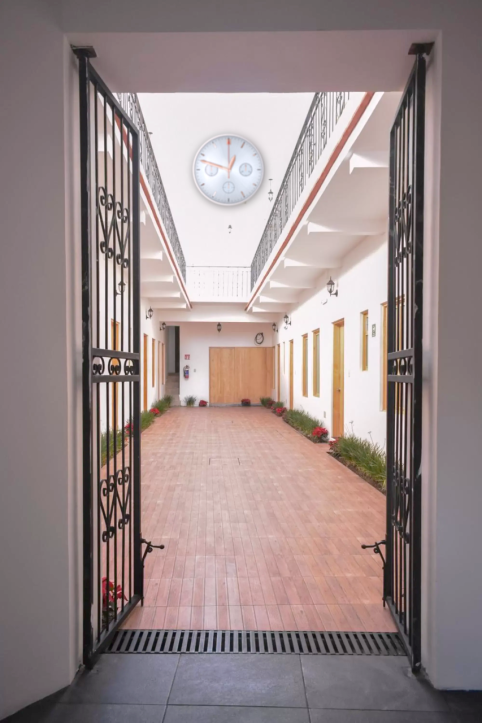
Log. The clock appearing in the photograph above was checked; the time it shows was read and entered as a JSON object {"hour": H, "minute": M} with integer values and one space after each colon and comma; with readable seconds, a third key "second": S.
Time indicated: {"hour": 12, "minute": 48}
